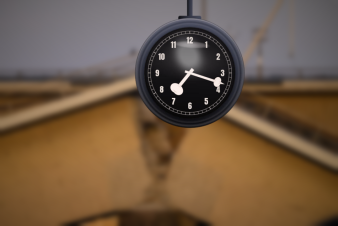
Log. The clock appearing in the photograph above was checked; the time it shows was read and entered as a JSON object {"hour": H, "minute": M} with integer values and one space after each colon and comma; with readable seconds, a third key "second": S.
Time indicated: {"hour": 7, "minute": 18}
